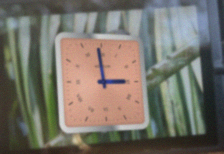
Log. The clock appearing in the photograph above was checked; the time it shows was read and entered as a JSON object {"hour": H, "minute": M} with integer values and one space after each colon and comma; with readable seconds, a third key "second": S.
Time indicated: {"hour": 2, "minute": 59}
